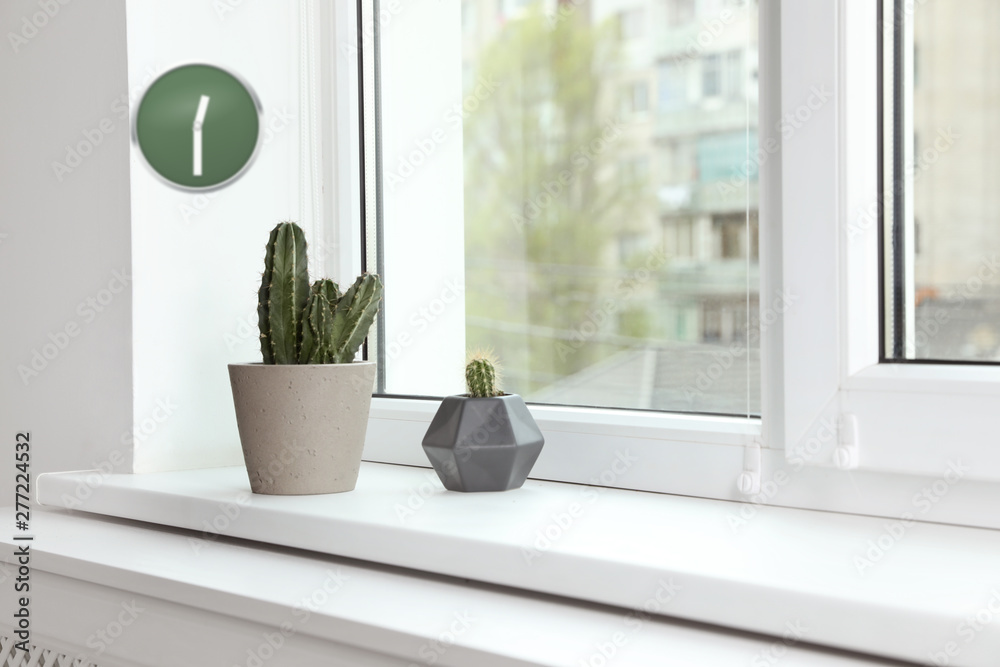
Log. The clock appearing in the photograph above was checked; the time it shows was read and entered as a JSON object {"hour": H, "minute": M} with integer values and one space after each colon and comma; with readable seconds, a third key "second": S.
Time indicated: {"hour": 12, "minute": 30}
